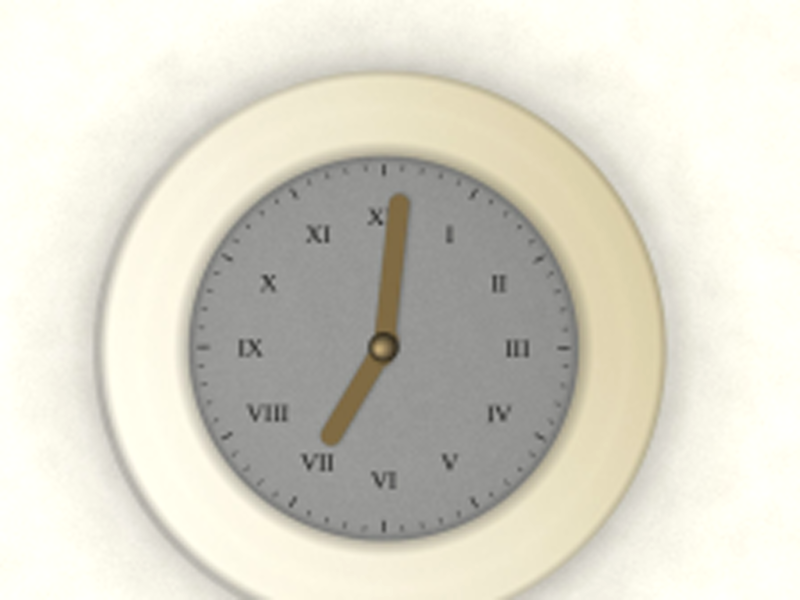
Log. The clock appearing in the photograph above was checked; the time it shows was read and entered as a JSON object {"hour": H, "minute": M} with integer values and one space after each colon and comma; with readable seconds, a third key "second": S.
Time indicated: {"hour": 7, "minute": 1}
